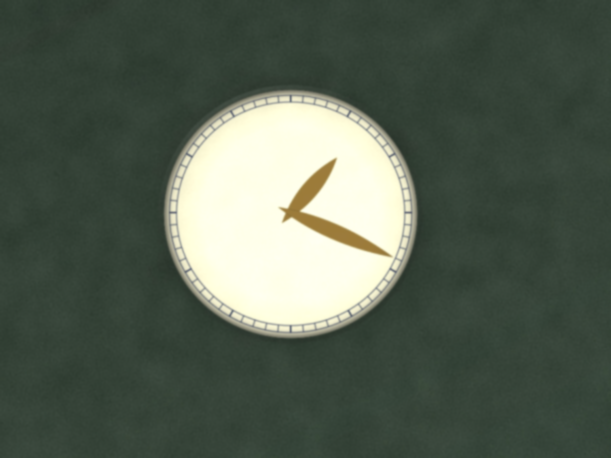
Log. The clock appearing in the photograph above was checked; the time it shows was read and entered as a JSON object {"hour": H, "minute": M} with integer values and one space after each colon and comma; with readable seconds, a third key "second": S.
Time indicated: {"hour": 1, "minute": 19}
